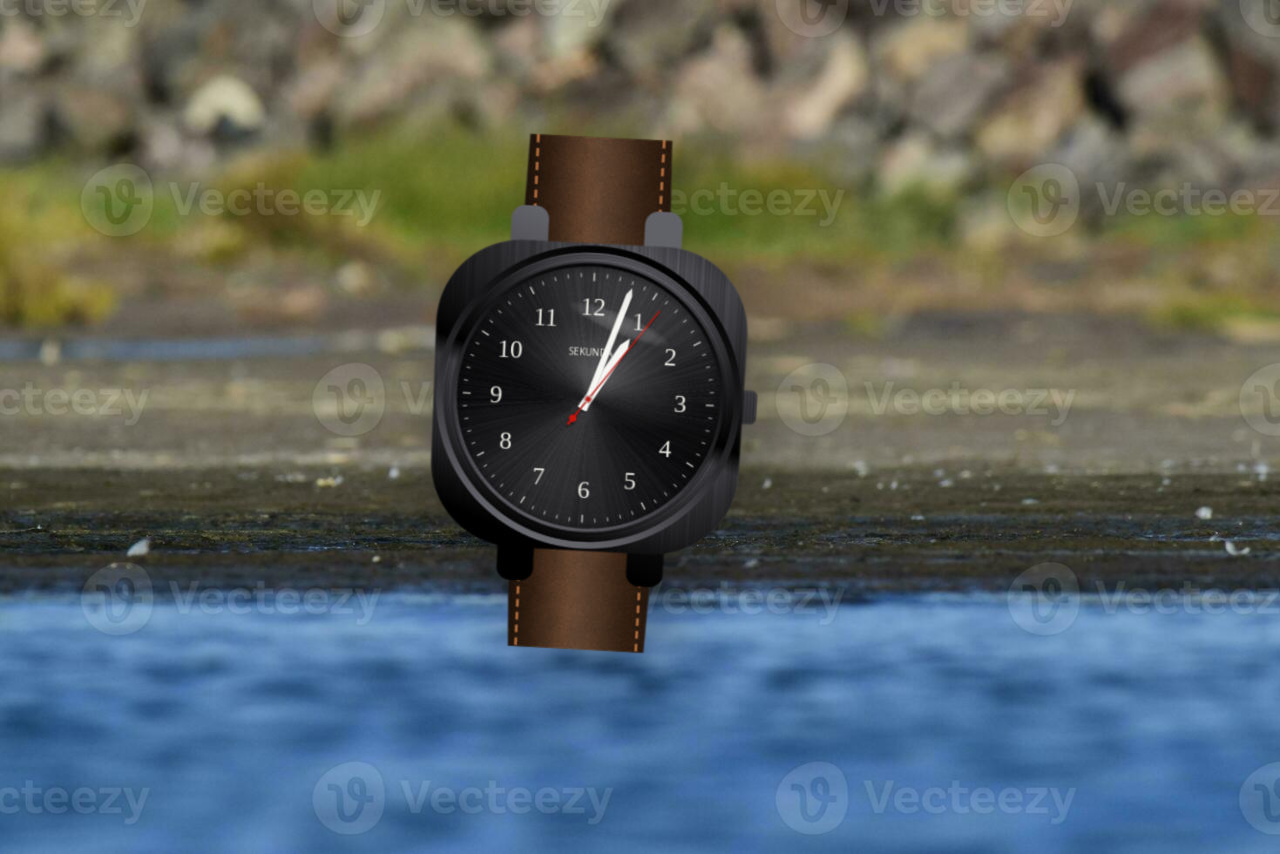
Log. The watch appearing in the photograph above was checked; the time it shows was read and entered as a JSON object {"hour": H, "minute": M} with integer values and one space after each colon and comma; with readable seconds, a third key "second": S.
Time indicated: {"hour": 1, "minute": 3, "second": 6}
